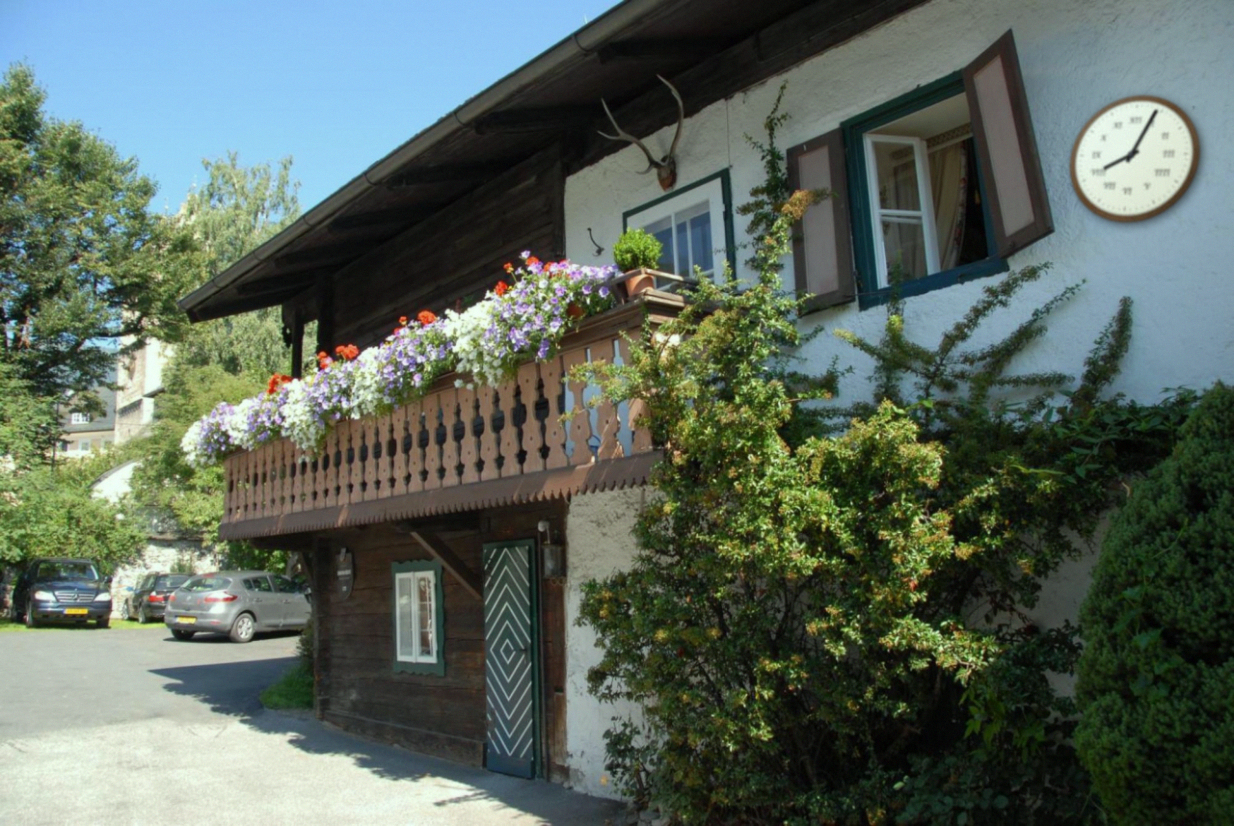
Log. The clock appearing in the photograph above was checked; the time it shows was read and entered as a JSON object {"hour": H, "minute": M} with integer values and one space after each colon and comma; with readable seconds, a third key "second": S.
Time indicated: {"hour": 8, "minute": 4}
